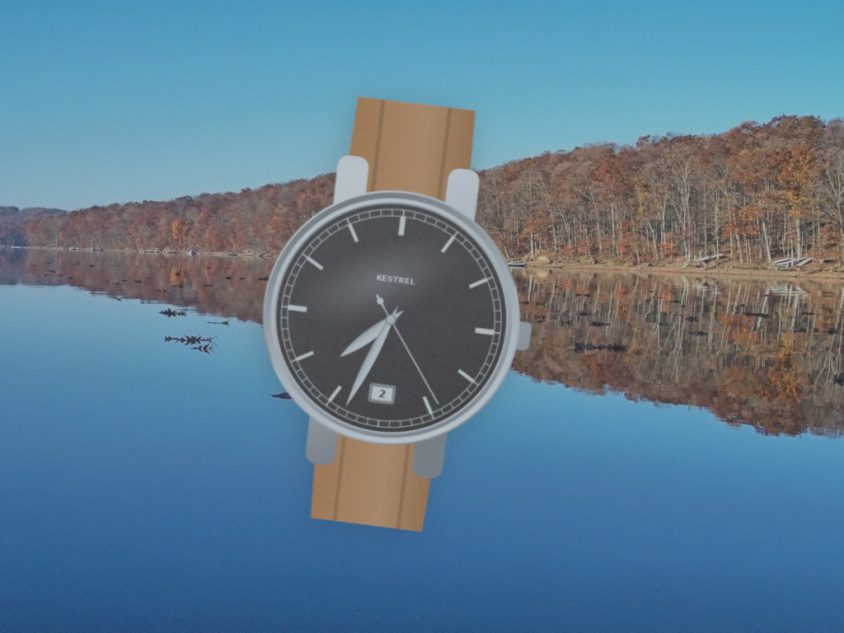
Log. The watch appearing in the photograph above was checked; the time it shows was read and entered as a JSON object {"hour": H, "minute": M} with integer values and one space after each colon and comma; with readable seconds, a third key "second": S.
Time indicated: {"hour": 7, "minute": 33, "second": 24}
